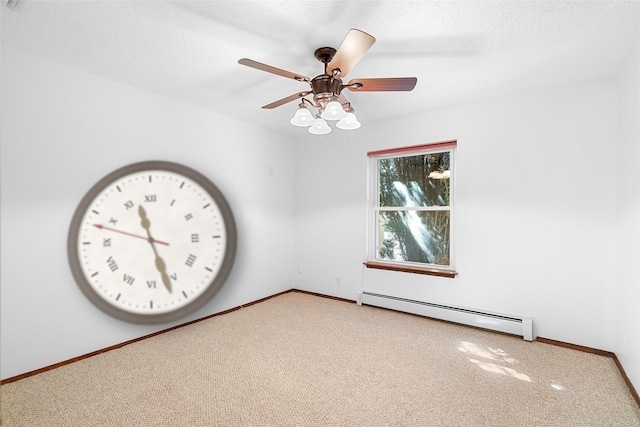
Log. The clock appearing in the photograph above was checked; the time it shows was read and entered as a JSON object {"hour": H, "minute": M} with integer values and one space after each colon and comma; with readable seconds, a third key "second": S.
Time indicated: {"hour": 11, "minute": 26, "second": 48}
